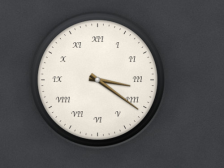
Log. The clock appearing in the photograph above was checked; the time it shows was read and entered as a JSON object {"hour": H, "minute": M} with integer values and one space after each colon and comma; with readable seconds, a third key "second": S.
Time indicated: {"hour": 3, "minute": 21}
